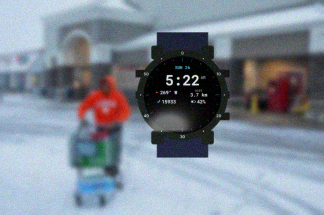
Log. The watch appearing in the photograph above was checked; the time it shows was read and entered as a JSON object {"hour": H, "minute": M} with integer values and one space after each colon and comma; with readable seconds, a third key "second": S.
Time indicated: {"hour": 5, "minute": 22}
